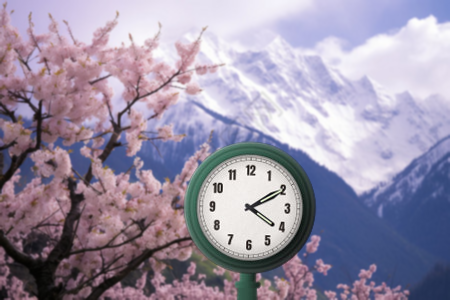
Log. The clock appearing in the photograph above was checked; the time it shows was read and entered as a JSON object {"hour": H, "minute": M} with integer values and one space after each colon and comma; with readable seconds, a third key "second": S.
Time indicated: {"hour": 4, "minute": 10}
